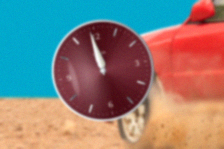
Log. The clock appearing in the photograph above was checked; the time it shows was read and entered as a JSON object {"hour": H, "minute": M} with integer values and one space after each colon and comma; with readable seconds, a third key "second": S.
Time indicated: {"hour": 11, "minute": 59}
